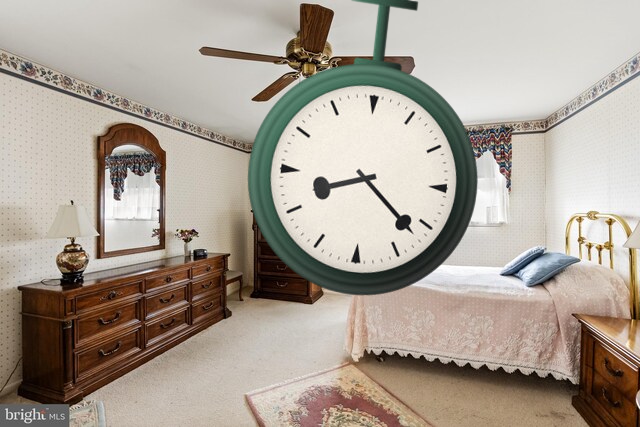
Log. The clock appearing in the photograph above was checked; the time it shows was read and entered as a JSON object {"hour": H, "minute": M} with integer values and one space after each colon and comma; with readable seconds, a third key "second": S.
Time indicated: {"hour": 8, "minute": 22}
